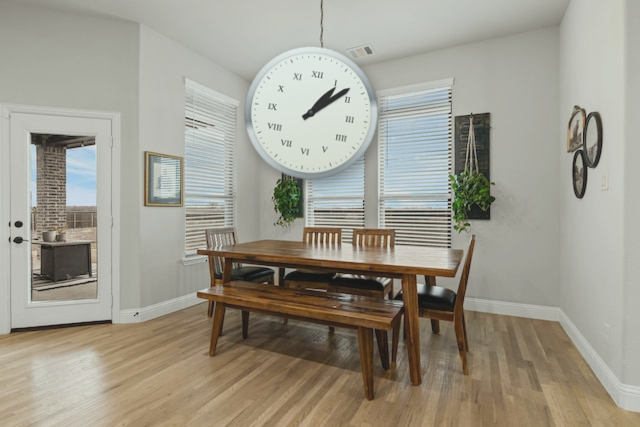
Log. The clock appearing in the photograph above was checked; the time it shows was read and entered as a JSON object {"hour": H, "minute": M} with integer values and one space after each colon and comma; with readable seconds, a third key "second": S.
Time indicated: {"hour": 1, "minute": 8}
